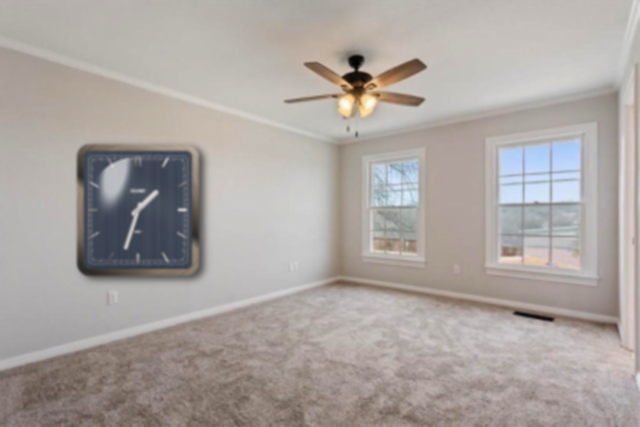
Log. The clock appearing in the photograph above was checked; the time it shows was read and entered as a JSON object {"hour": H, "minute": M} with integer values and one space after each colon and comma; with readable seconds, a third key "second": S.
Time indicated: {"hour": 1, "minute": 33}
